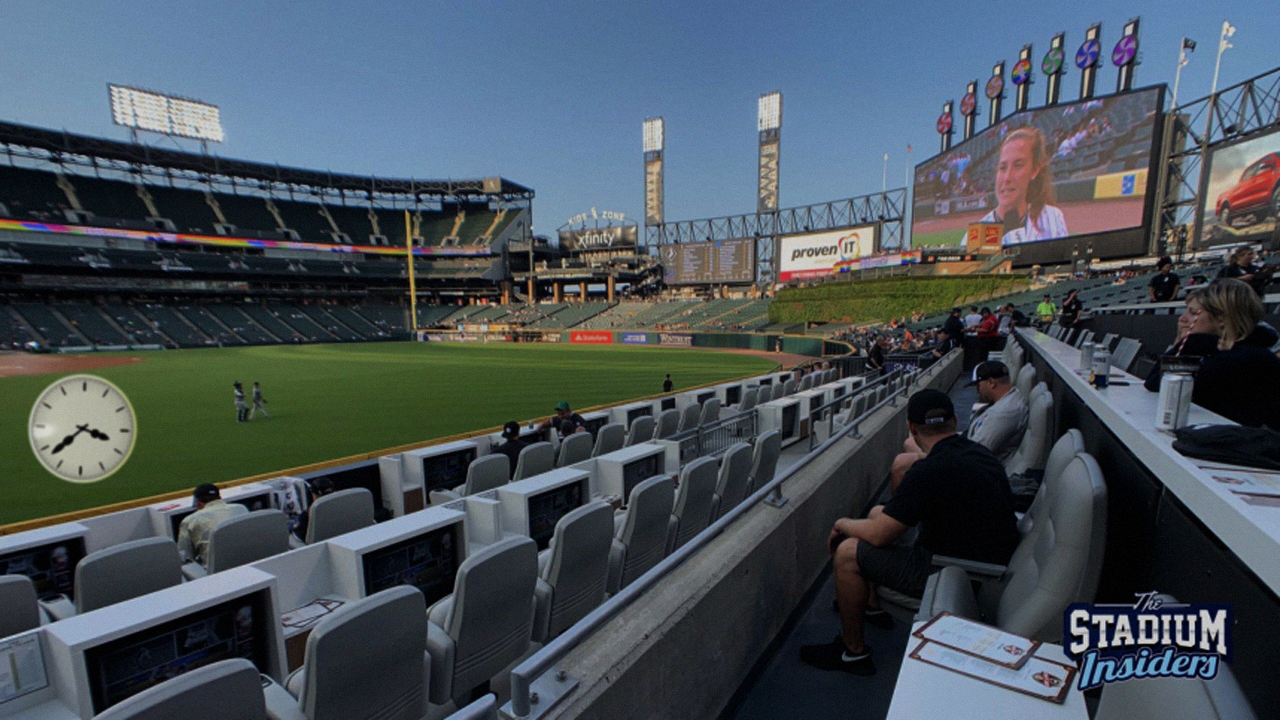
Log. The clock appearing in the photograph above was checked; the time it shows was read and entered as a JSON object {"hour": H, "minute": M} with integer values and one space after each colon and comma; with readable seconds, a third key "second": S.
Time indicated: {"hour": 3, "minute": 38}
